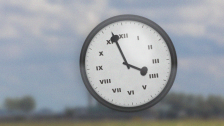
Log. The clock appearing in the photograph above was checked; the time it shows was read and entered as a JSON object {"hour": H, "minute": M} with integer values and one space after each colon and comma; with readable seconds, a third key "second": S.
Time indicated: {"hour": 3, "minute": 57}
